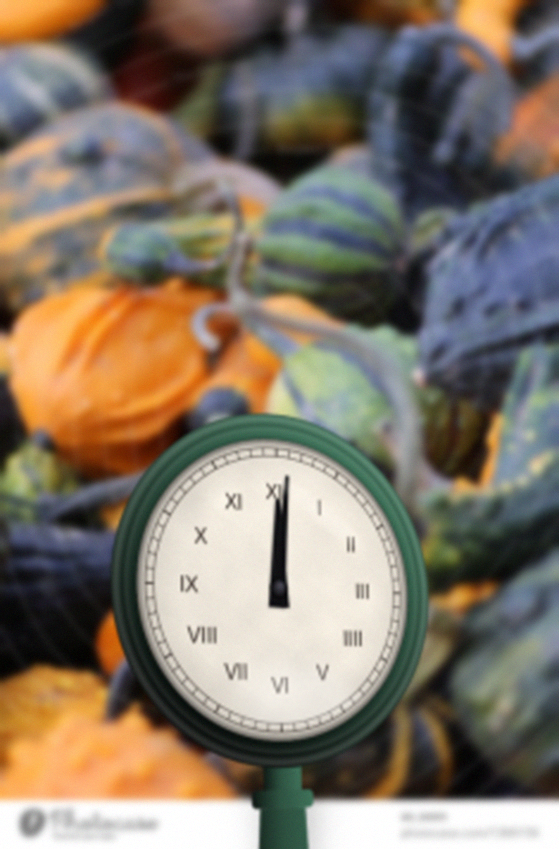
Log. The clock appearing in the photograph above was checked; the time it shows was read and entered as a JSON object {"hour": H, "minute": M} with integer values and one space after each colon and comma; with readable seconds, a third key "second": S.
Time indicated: {"hour": 12, "minute": 1}
